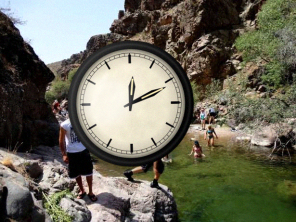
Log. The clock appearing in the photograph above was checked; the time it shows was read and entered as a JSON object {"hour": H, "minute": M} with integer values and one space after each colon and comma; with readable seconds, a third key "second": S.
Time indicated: {"hour": 12, "minute": 11}
